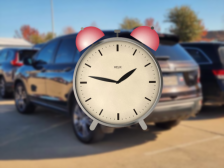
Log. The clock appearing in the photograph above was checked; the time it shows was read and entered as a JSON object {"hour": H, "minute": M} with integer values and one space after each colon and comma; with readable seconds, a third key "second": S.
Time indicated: {"hour": 1, "minute": 47}
